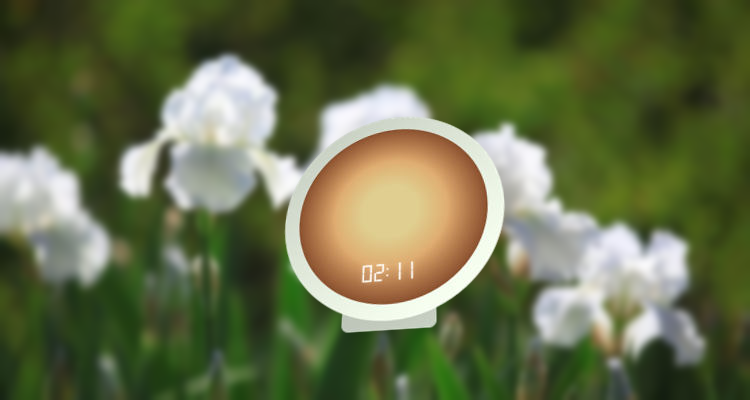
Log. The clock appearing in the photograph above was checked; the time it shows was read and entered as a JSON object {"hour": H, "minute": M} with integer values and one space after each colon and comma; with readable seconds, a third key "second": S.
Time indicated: {"hour": 2, "minute": 11}
